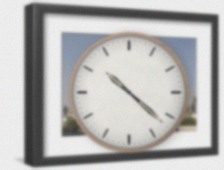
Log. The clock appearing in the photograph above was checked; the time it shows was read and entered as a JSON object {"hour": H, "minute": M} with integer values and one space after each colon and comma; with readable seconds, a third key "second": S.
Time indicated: {"hour": 10, "minute": 22}
